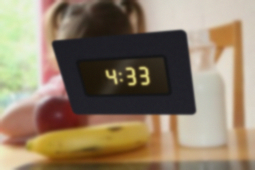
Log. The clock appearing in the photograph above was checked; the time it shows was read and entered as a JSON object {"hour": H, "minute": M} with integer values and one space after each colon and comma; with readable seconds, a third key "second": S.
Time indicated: {"hour": 4, "minute": 33}
